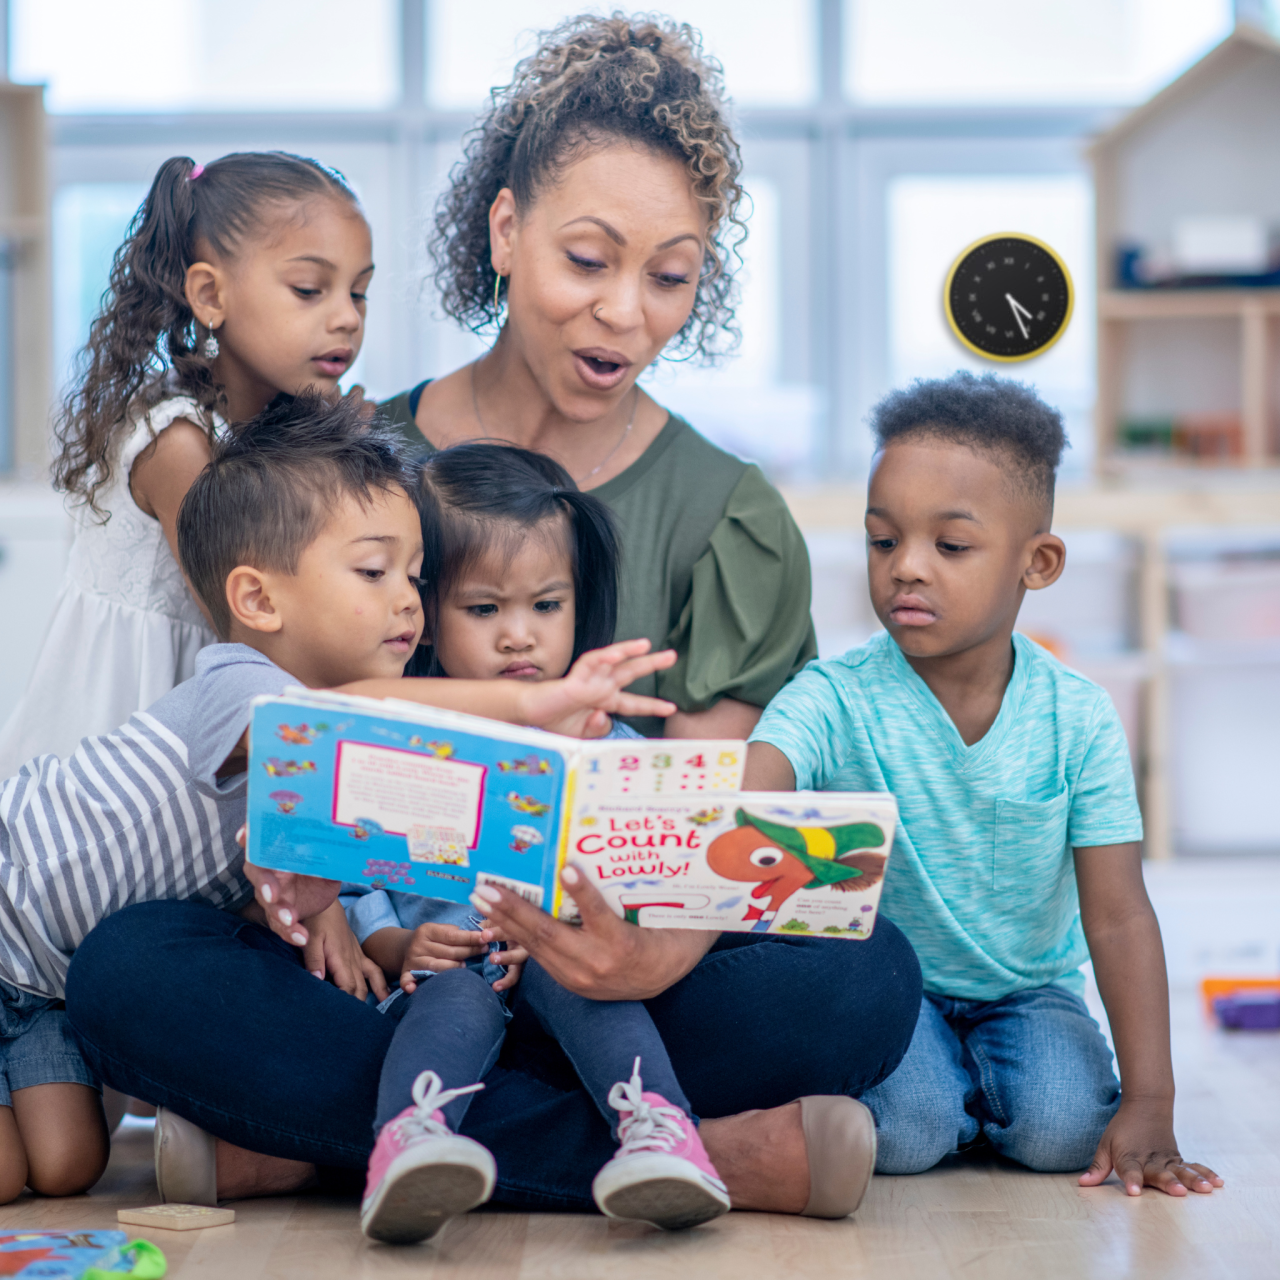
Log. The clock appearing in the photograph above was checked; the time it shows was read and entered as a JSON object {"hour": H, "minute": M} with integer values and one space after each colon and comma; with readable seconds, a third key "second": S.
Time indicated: {"hour": 4, "minute": 26}
